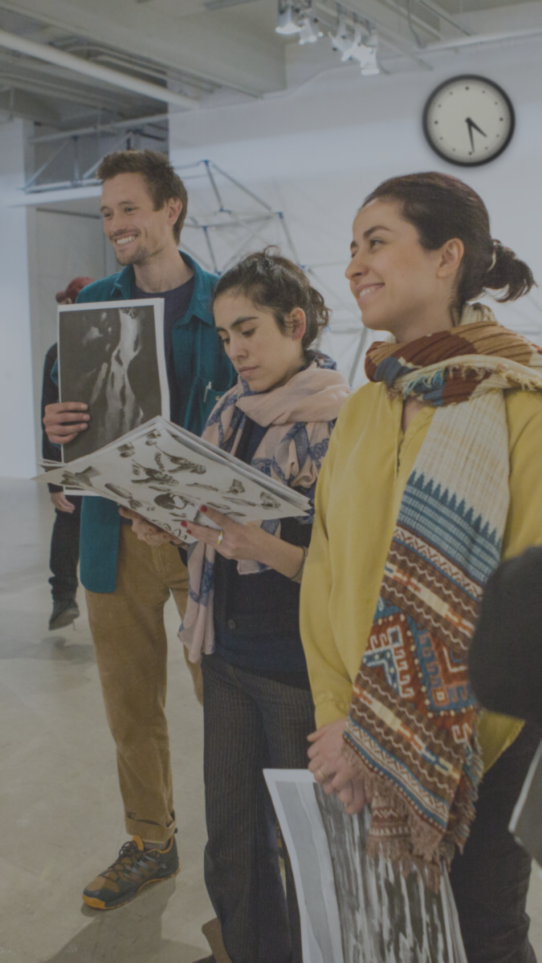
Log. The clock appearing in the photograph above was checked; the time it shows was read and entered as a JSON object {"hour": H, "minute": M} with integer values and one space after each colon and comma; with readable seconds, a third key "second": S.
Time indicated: {"hour": 4, "minute": 29}
